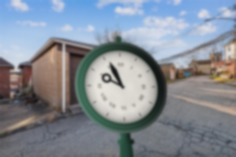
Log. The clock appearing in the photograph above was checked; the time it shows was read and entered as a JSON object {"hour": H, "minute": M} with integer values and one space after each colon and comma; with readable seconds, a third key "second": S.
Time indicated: {"hour": 9, "minute": 56}
